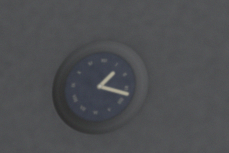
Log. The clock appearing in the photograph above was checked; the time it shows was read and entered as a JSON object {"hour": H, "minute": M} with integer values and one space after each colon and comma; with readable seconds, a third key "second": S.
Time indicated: {"hour": 1, "minute": 17}
